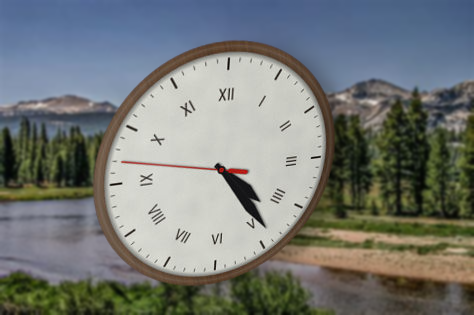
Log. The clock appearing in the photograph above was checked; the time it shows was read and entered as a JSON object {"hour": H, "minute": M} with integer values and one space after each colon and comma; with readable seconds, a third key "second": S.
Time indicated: {"hour": 4, "minute": 23, "second": 47}
